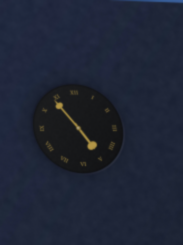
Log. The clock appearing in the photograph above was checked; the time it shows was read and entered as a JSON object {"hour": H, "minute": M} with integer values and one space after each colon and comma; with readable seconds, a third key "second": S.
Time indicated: {"hour": 4, "minute": 54}
